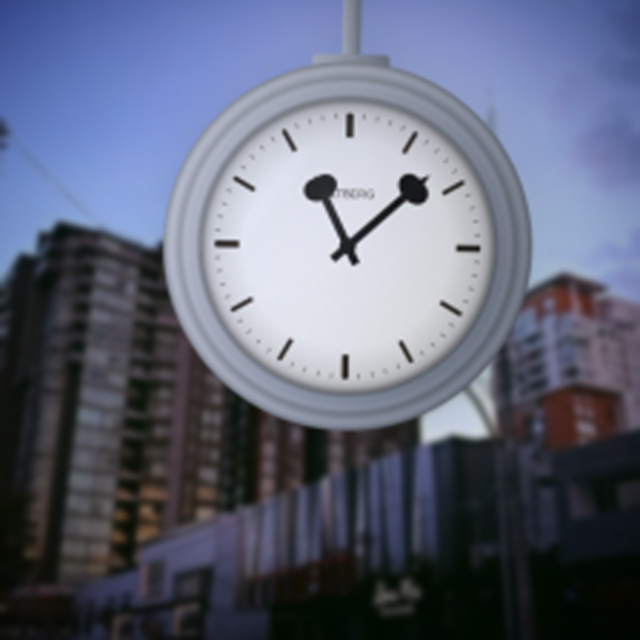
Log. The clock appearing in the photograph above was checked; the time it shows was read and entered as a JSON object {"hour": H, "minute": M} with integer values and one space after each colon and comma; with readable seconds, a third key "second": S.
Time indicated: {"hour": 11, "minute": 8}
